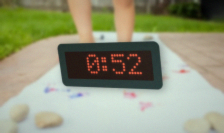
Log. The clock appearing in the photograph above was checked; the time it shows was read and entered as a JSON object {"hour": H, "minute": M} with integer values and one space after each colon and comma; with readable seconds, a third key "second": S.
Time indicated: {"hour": 0, "minute": 52}
